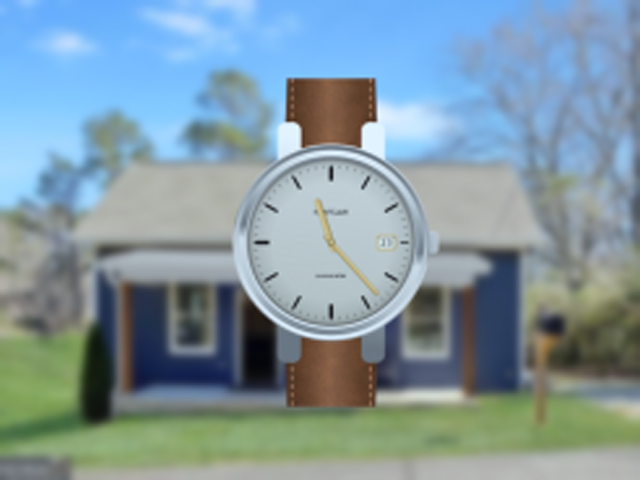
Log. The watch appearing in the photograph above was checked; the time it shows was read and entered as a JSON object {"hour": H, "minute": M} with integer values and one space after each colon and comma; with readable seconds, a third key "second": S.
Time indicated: {"hour": 11, "minute": 23}
